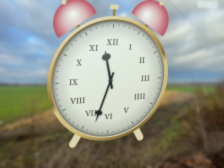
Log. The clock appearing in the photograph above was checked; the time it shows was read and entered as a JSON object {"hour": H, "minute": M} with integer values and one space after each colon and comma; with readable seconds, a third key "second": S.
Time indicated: {"hour": 11, "minute": 33}
